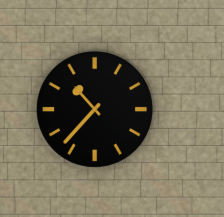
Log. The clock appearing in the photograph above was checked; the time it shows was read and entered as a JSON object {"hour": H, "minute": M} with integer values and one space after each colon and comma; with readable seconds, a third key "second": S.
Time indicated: {"hour": 10, "minute": 37}
